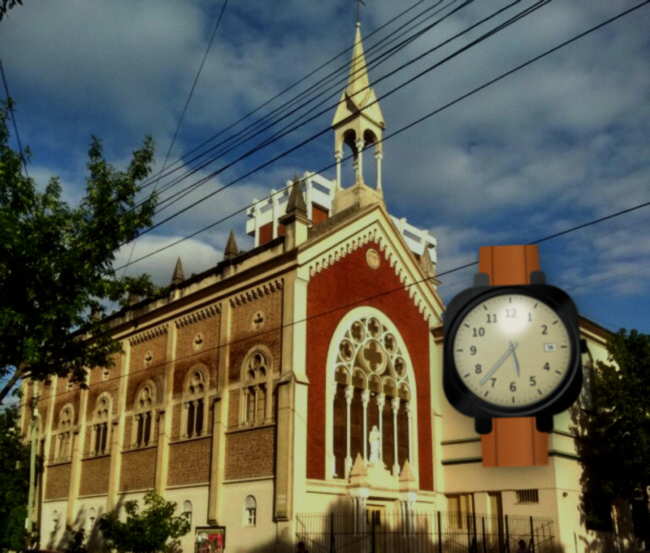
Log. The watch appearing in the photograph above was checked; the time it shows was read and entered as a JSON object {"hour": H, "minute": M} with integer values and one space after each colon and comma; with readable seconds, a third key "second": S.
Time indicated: {"hour": 5, "minute": 37}
